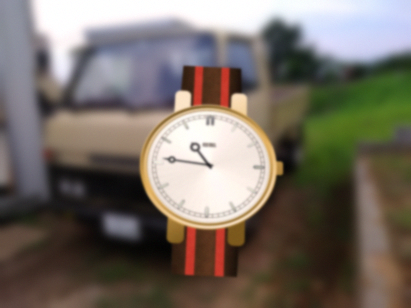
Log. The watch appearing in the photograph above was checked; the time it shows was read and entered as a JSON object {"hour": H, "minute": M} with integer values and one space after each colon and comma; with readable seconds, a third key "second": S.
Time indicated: {"hour": 10, "minute": 46}
